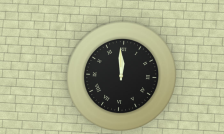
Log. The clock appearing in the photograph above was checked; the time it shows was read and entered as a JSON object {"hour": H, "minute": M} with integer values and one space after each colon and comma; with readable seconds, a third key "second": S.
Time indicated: {"hour": 11, "minute": 59}
